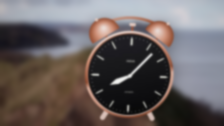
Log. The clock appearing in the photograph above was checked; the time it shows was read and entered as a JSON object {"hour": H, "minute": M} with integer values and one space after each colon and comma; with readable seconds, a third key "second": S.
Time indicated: {"hour": 8, "minute": 7}
